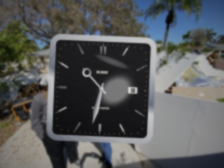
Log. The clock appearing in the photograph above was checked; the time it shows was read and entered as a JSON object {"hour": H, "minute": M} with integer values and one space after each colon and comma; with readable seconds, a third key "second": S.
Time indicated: {"hour": 10, "minute": 32}
